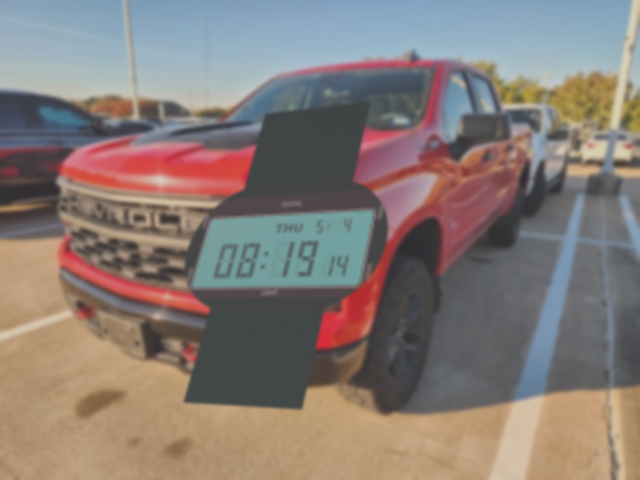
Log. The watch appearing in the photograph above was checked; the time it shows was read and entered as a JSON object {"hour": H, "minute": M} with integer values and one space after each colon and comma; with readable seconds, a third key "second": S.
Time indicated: {"hour": 8, "minute": 19, "second": 14}
